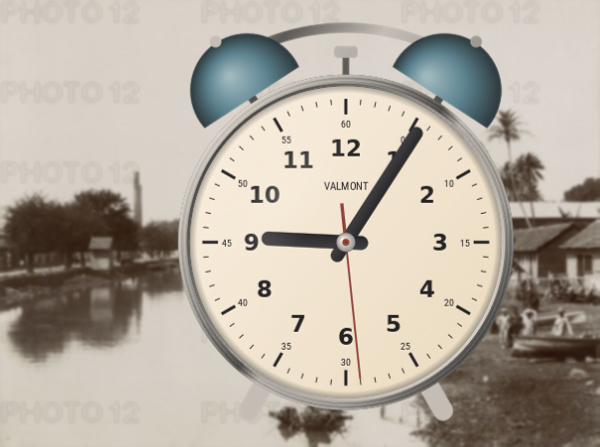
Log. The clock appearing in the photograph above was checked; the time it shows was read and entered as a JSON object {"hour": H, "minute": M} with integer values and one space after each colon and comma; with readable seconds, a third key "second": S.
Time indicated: {"hour": 9, "minute": 5, "second": 29}
